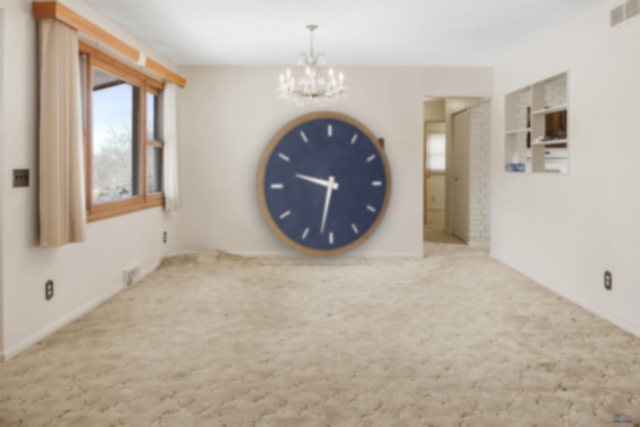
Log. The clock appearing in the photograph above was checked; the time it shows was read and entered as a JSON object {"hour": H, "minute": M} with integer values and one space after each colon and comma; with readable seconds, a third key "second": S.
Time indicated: {"hour": 9, "minute": 32}
